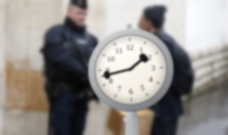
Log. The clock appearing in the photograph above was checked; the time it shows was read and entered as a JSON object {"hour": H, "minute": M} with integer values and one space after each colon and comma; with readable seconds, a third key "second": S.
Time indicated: {"hour": 1, "minute": 43}
